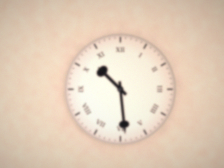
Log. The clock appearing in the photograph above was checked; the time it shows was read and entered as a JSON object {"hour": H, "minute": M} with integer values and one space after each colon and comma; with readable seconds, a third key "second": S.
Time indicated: {"hour": 10, "minute": 29}
